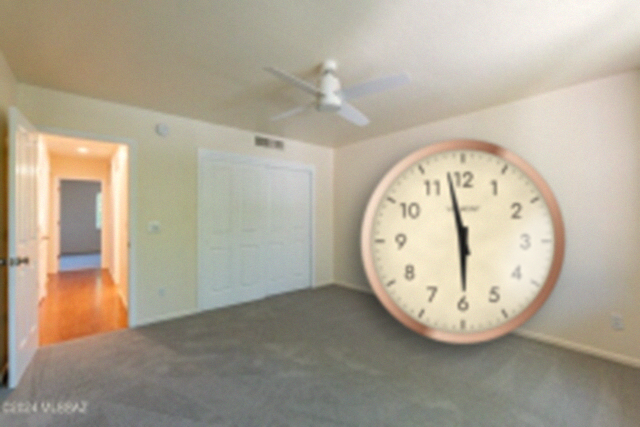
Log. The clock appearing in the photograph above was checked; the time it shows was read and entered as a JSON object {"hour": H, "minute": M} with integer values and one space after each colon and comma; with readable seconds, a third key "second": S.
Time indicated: {"hour": 5, "minute": 58}
